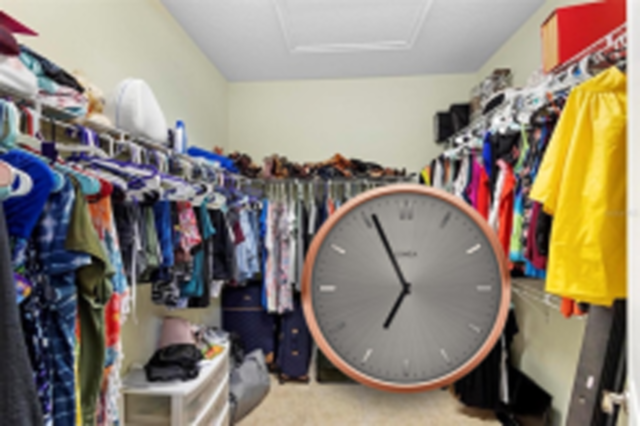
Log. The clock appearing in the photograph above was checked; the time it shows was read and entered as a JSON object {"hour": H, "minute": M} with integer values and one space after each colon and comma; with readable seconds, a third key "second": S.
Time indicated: {"hour": 6, "minute": 56}
